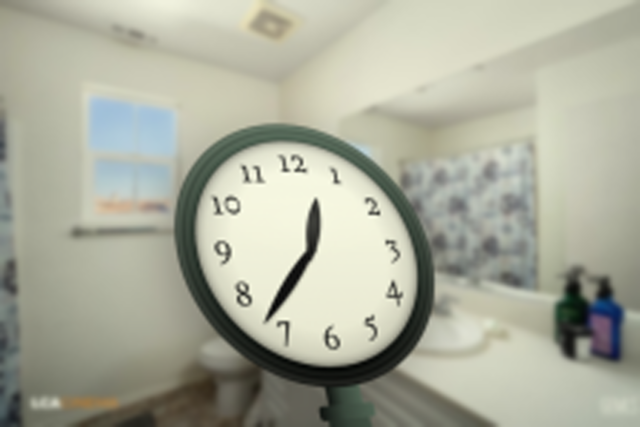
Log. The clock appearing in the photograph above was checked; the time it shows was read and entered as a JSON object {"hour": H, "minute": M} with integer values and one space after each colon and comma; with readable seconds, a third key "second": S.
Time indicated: {"hour": 12, "minute": 37}
